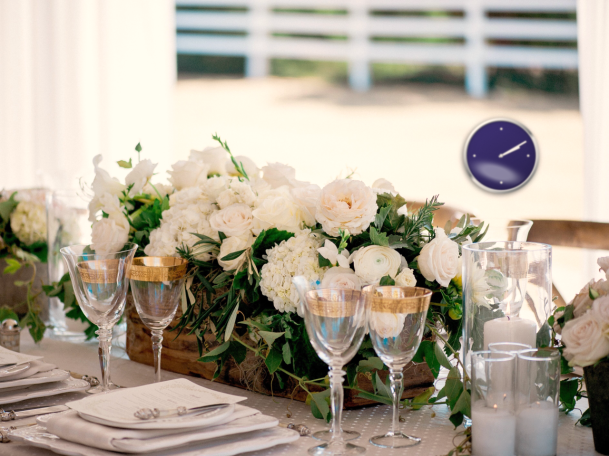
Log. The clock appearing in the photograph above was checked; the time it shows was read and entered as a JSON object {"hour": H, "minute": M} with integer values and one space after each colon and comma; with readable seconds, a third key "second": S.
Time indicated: {"hour": 2, "minute": 10}
